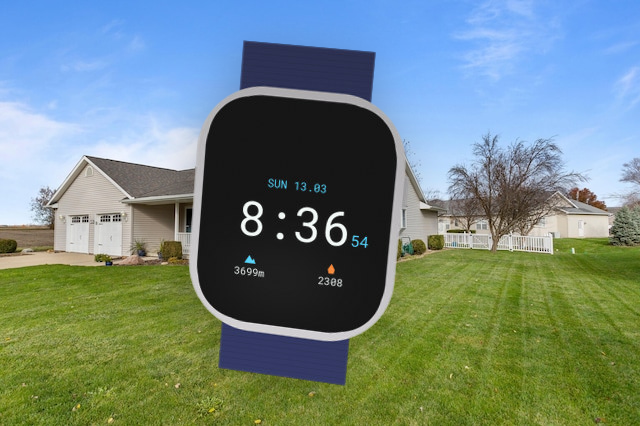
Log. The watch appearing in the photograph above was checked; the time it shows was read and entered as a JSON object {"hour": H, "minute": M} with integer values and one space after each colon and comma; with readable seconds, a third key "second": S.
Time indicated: {"hour": 8, "minute": 36, "second": 54}
